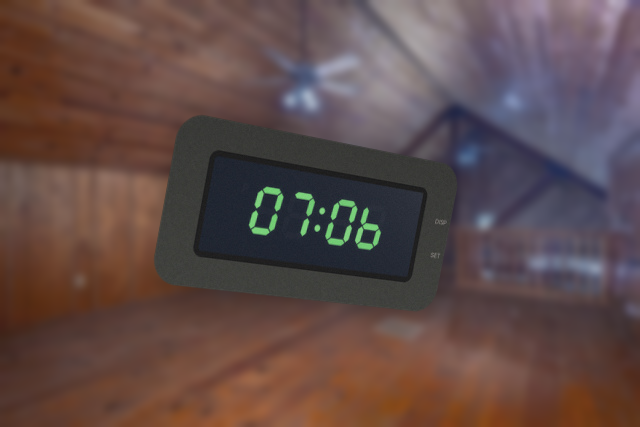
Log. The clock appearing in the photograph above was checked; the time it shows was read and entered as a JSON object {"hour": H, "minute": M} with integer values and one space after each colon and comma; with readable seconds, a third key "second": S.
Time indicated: {"hour": 7, "minute": 6}
